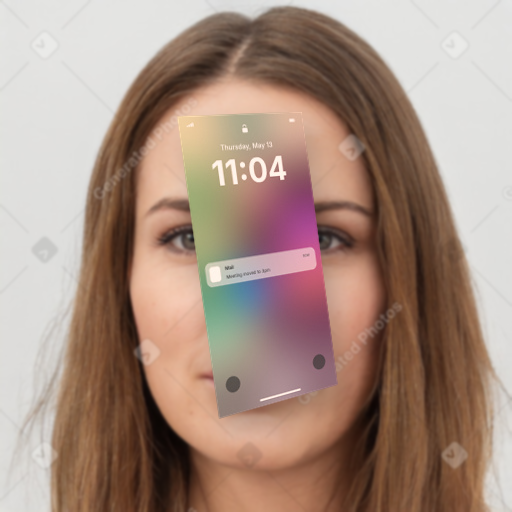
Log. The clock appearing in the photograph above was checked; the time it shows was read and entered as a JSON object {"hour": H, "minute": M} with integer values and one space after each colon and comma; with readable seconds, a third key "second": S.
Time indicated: {"hour": 11, "minute": 4}
